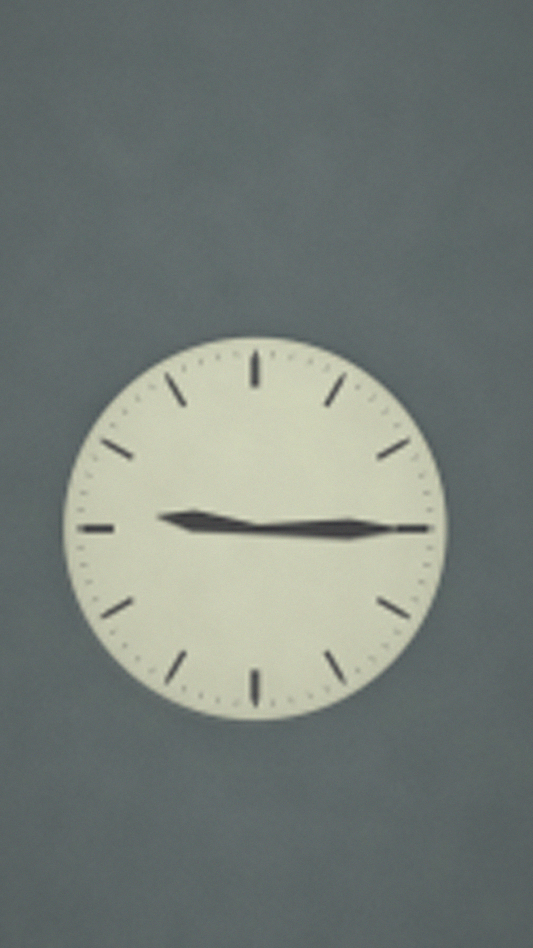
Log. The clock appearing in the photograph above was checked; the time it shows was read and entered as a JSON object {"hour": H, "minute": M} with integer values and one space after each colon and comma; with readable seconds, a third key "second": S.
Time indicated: {"hour": 9, "minute": 15}
